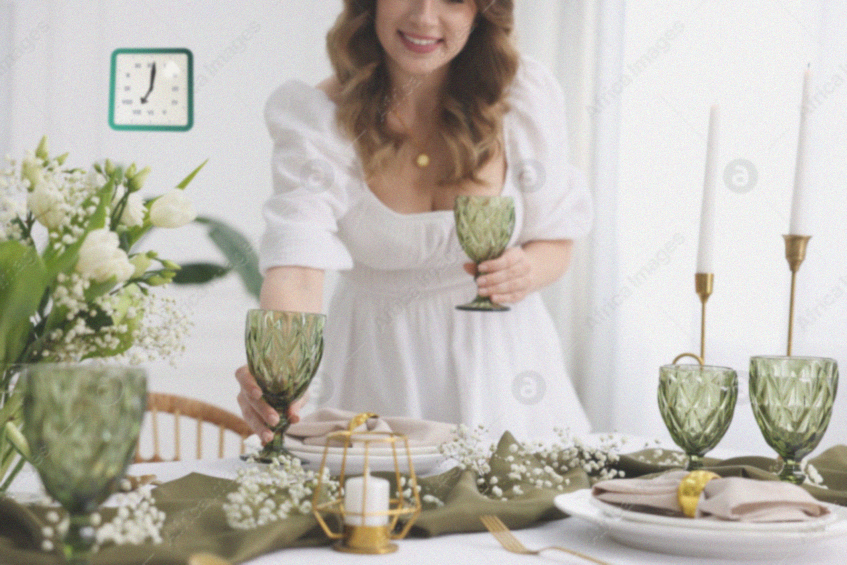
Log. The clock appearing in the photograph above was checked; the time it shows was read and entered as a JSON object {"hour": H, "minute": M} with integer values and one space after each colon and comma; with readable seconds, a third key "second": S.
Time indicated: {"hour": 7, "minute": 1}
